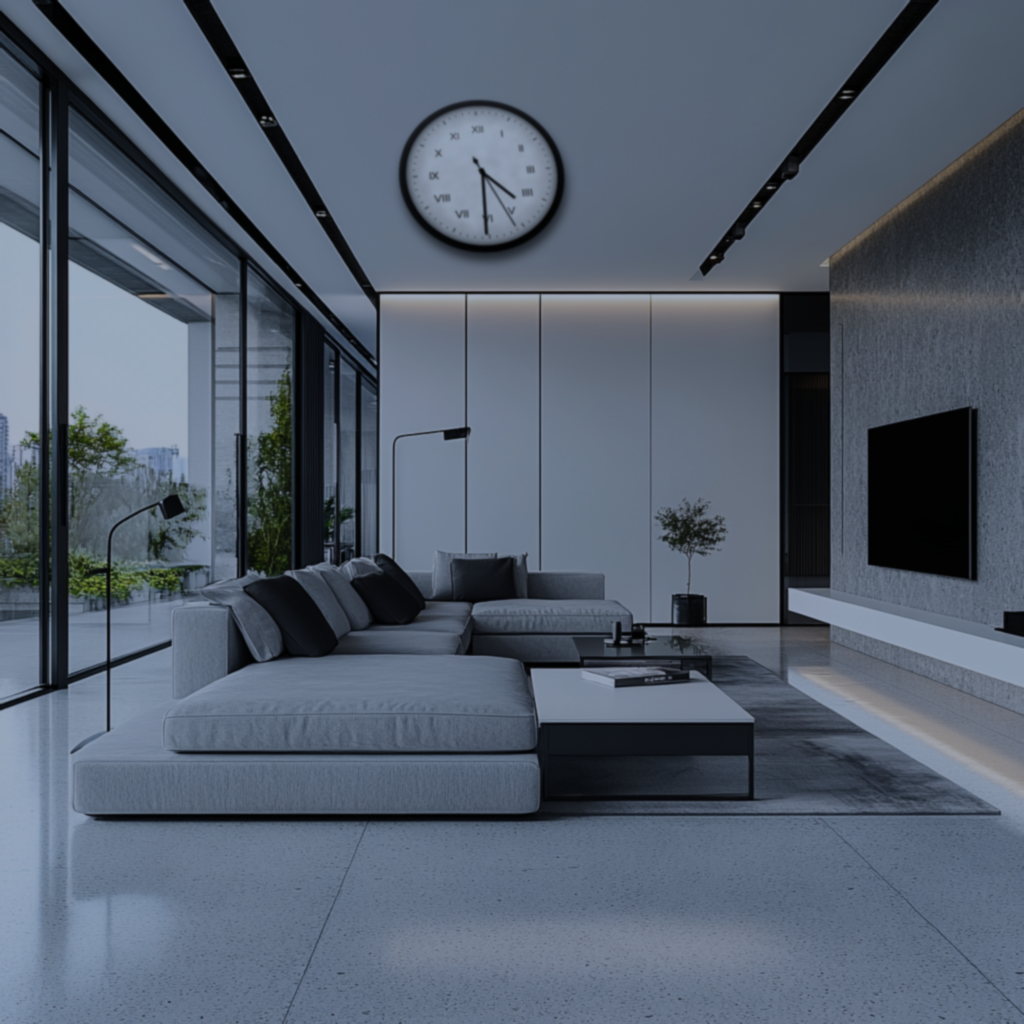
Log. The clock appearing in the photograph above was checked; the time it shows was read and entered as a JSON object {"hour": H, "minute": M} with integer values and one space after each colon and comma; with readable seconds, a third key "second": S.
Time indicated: {"hour": 4, "minute": 30, "second": 26}
